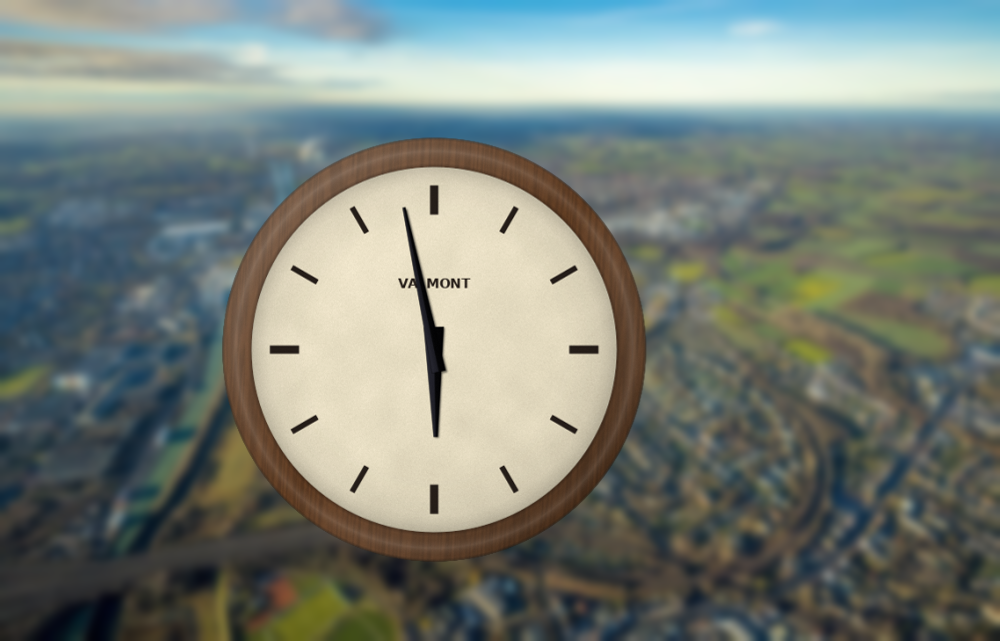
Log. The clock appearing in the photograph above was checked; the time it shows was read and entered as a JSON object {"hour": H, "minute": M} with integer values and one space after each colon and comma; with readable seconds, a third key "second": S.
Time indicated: {"hour": 5, "minute": 58}
